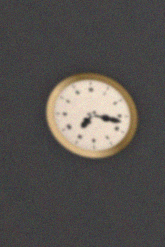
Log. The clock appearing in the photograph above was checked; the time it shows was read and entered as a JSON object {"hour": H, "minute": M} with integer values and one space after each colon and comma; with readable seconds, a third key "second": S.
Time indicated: {"hour": 7, "minute": 17}
